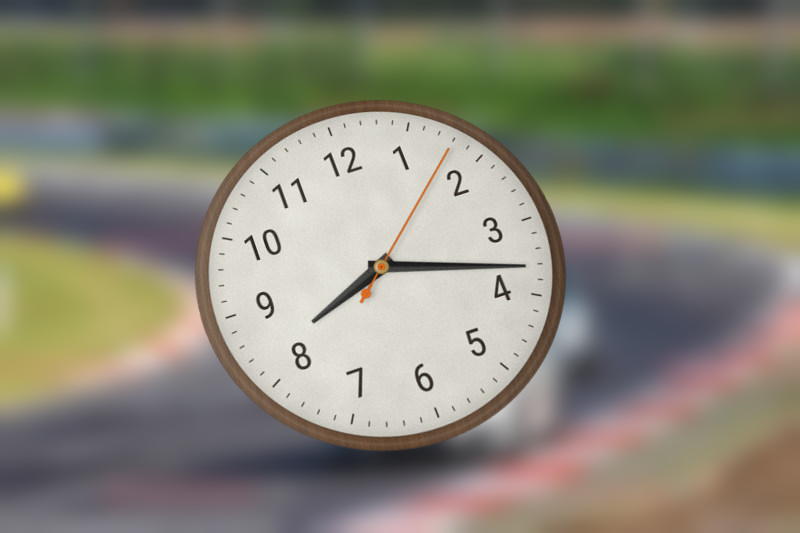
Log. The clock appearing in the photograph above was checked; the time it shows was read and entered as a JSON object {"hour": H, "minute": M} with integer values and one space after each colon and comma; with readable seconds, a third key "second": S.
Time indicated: {"hour": 8, "minute": 18, "second": 8}
